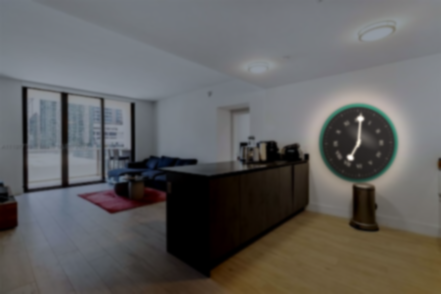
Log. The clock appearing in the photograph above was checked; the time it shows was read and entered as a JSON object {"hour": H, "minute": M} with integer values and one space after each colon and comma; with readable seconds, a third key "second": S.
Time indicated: {"hour": 7, "minute": 1}
